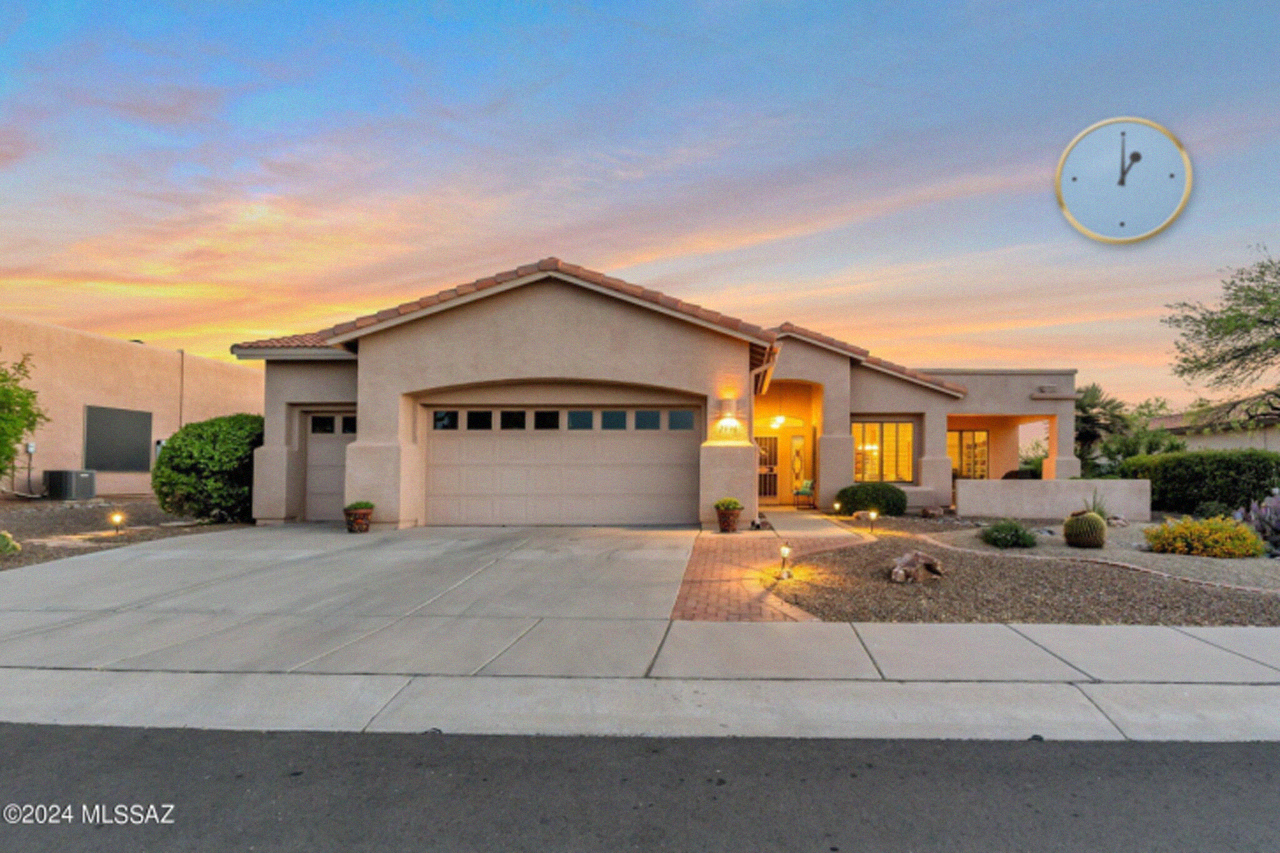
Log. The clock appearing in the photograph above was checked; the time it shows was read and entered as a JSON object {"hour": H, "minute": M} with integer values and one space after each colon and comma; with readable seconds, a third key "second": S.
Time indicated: {"hour": 1, "minute": 0}
